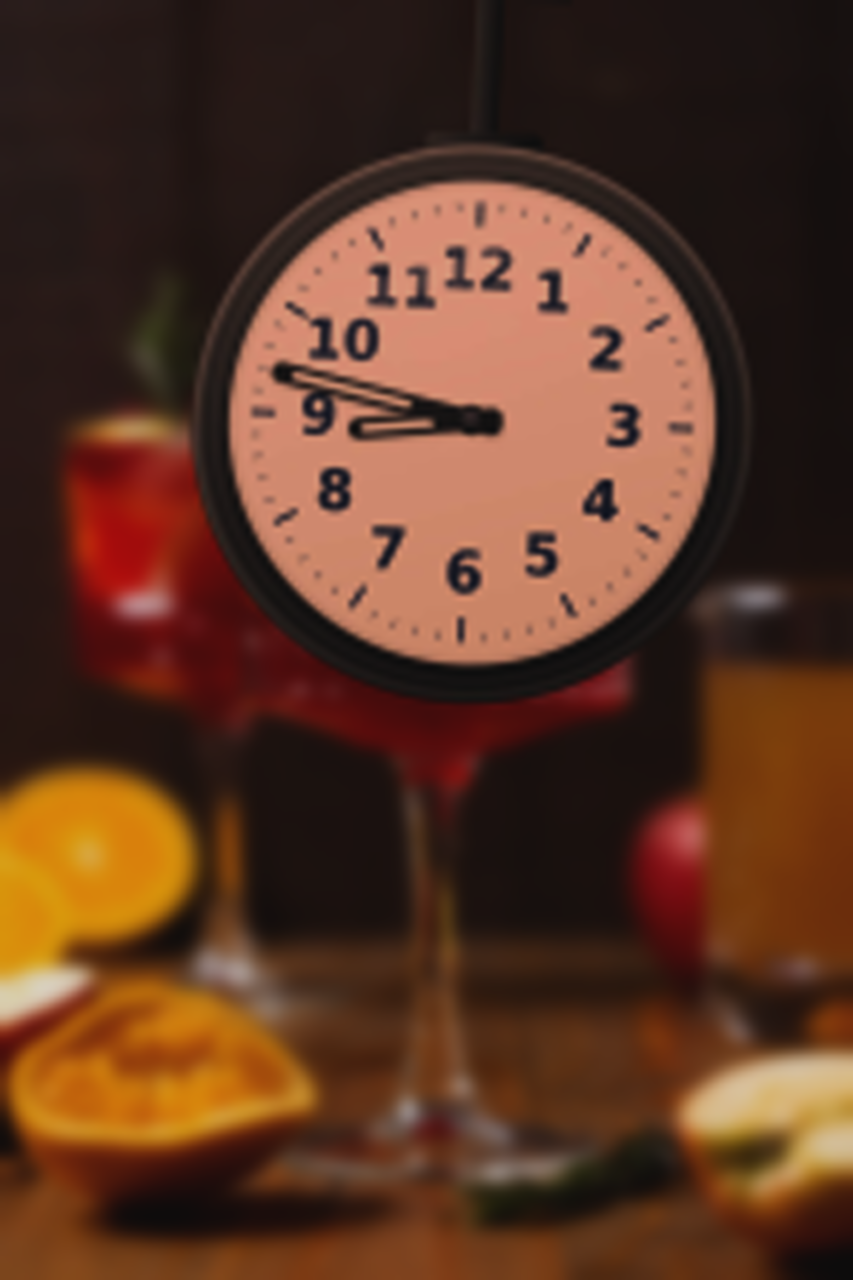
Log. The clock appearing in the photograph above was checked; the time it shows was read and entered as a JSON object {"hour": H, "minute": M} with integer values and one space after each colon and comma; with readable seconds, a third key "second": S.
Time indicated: {"hour": 8, "minute": 47}
